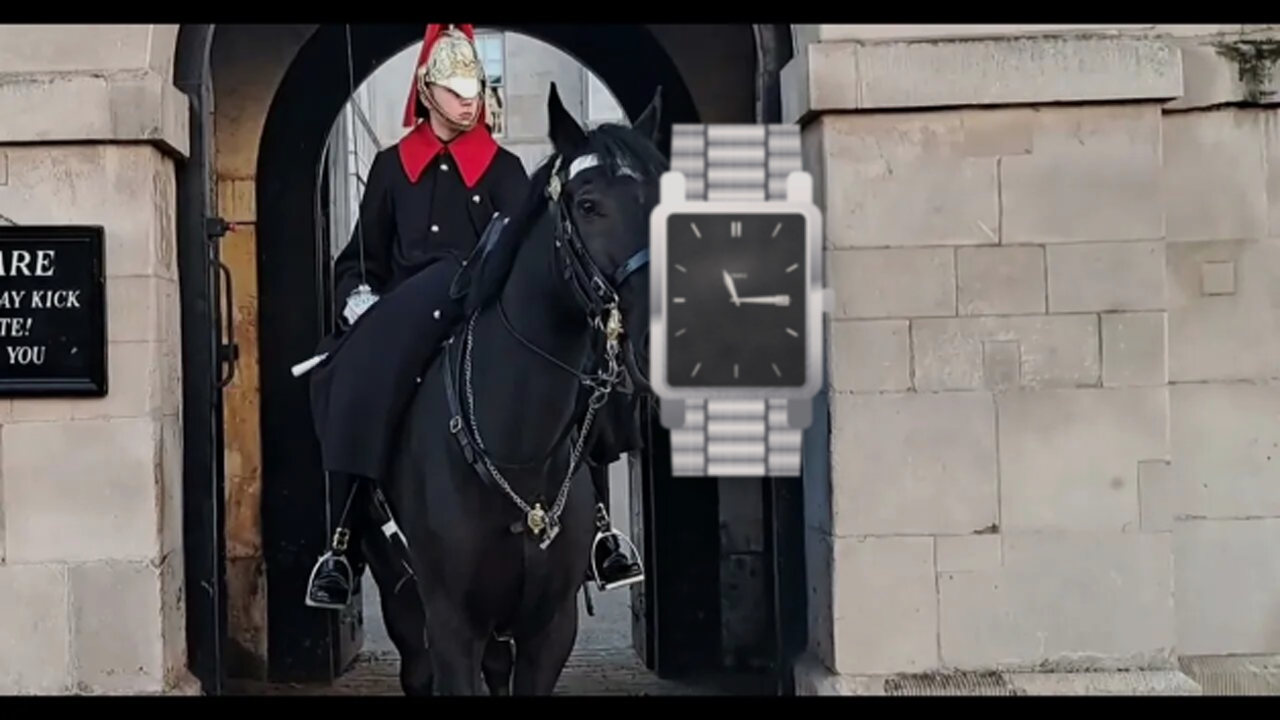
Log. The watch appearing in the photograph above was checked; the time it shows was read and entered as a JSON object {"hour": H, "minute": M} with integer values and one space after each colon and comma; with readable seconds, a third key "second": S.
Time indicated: {"hour": 11, "minute": 15}
